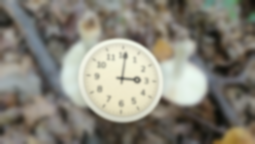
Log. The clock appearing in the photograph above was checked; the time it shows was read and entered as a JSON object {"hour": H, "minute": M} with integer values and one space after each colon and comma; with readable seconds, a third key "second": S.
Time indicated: {"hour": 3, "minute": 1}
